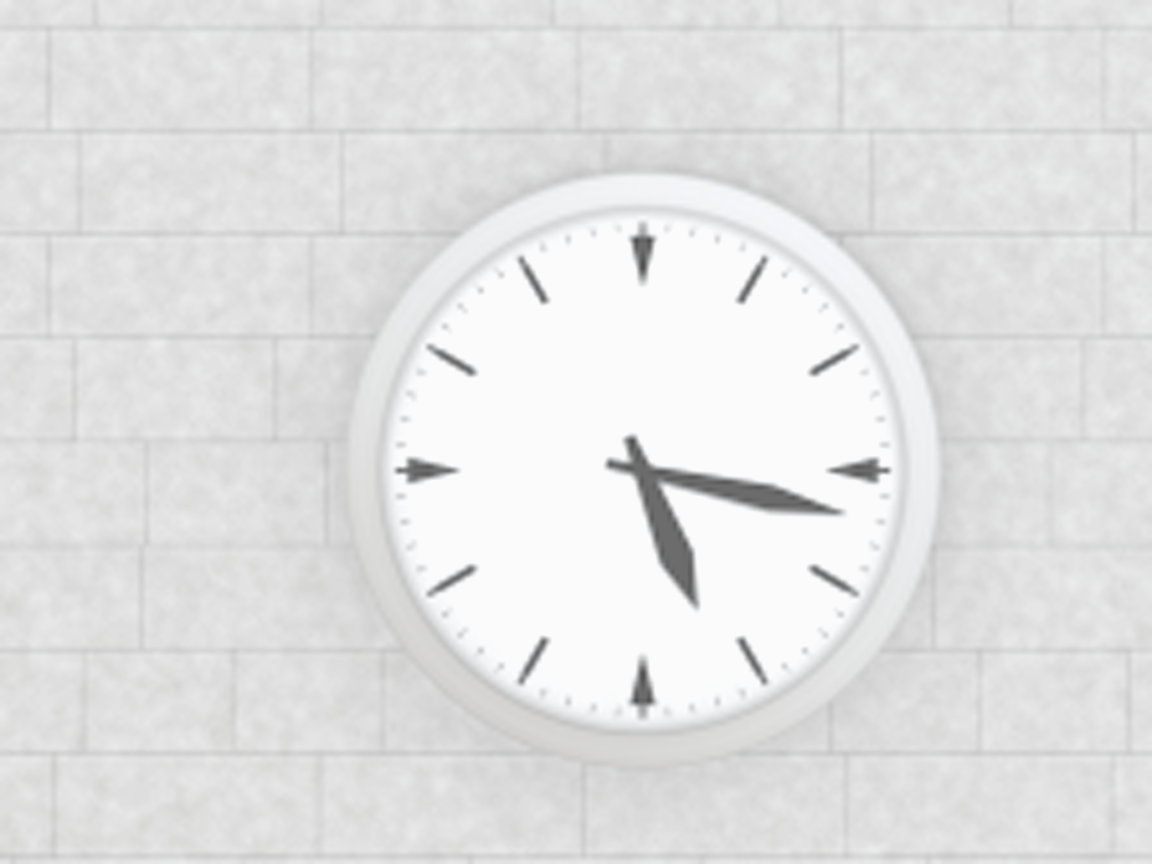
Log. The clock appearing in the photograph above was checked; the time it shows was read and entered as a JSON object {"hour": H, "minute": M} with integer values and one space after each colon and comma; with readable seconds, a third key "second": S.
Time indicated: {"hour": 5, "minute": 17}
